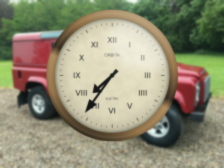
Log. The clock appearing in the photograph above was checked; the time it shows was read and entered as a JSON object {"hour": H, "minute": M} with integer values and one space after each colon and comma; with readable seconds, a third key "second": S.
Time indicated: {"hour": 7, "minute": 36}
